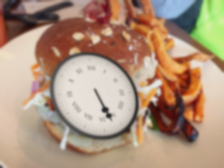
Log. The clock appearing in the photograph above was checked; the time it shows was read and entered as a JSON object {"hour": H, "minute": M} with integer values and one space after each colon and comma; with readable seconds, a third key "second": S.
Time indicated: {"hour": 5, "minute": 27}
